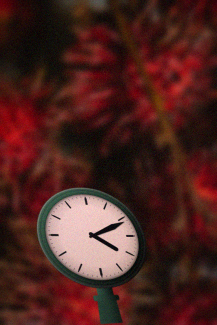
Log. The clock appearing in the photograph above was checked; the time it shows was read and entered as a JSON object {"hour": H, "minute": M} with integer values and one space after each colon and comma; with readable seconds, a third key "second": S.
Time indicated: {"hour": 4, "minute": 11}
